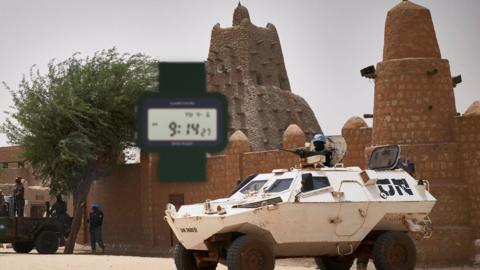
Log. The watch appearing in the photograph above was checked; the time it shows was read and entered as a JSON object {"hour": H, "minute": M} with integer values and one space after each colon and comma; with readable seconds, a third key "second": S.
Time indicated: {"hour": 9, "minute": 14}
